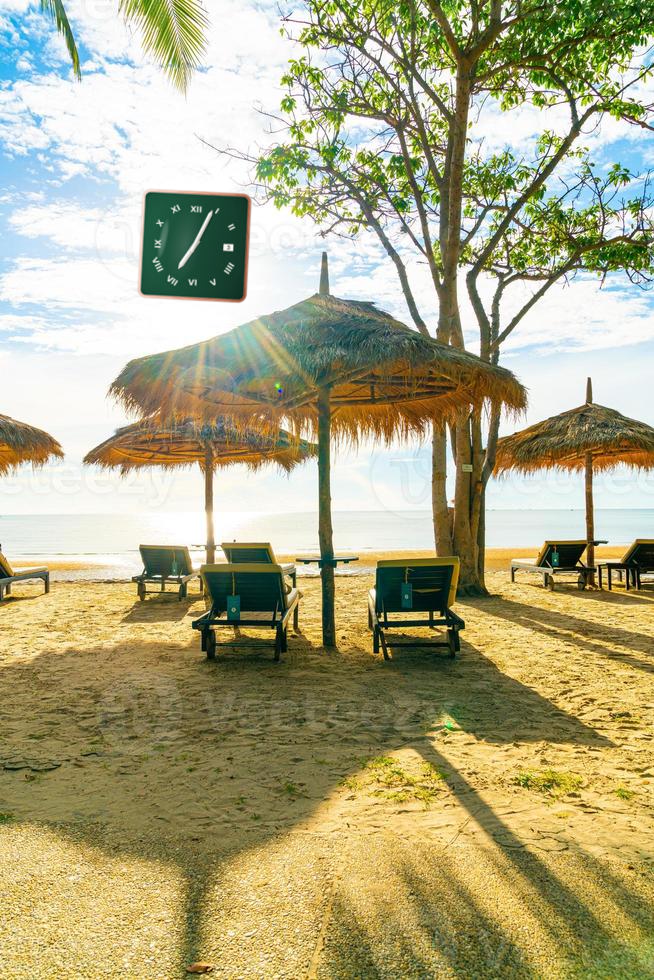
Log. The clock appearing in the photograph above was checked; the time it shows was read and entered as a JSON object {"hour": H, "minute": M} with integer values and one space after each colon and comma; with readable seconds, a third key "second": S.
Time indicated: {"hour": 7, "minute": 4}
